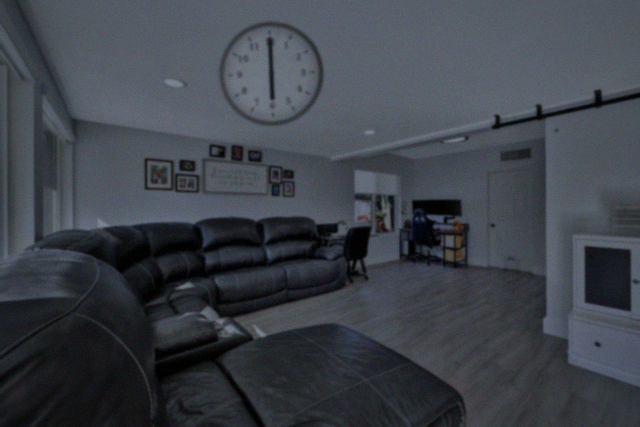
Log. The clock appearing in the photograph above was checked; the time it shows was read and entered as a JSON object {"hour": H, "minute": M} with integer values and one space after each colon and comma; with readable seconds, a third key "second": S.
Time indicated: {"hour": 6, "minute": 0}
